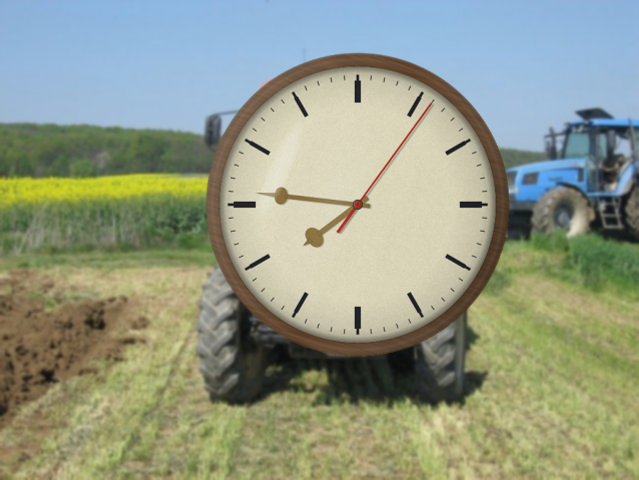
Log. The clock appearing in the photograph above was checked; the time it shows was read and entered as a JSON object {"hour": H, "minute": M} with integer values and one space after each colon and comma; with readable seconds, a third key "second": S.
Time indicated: {"hour": 7, "minute": 46, "second": 6}
